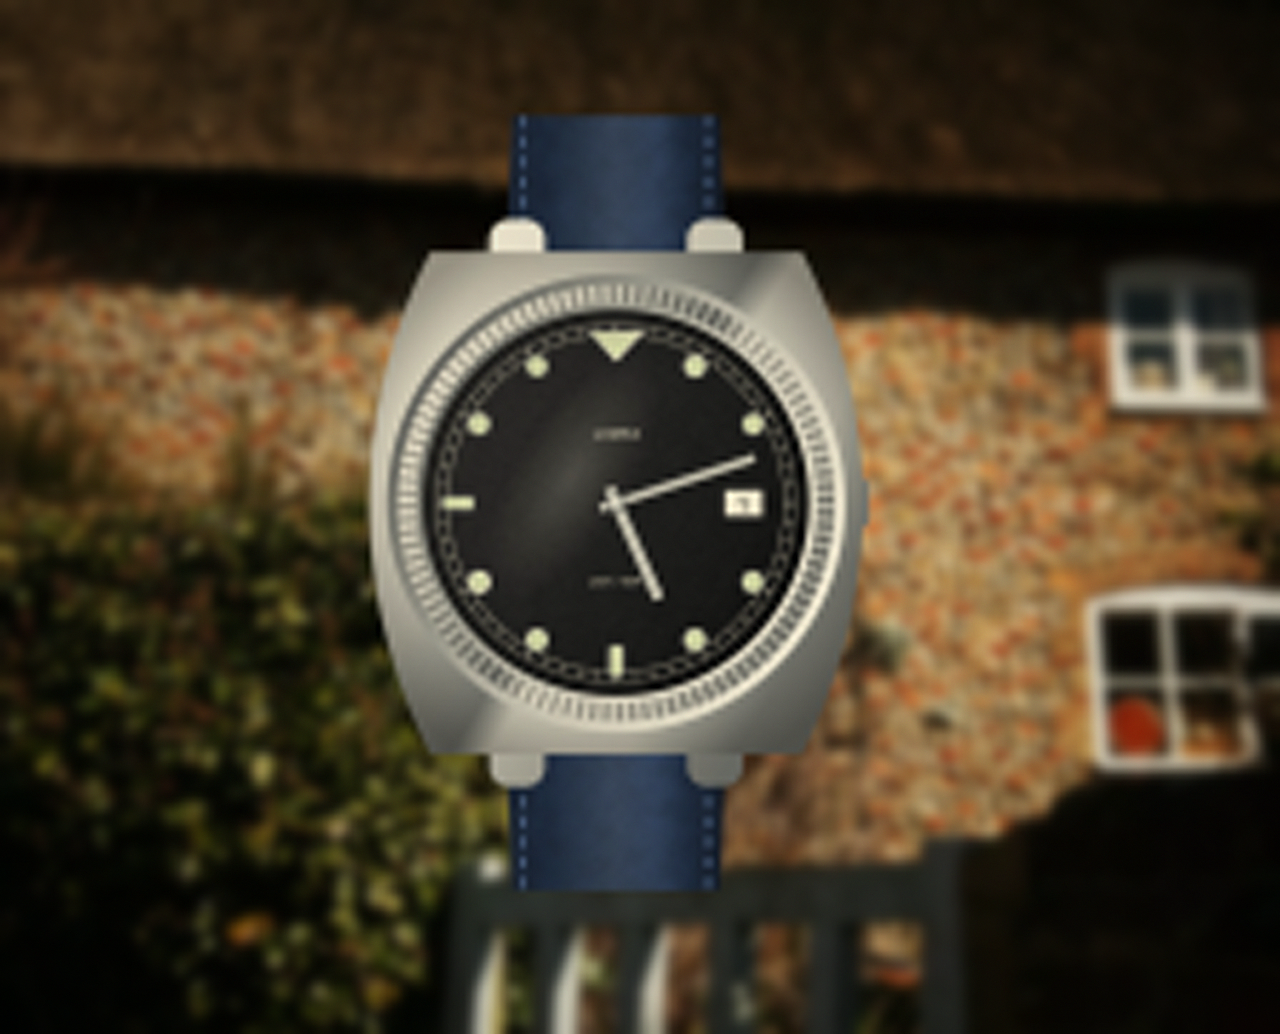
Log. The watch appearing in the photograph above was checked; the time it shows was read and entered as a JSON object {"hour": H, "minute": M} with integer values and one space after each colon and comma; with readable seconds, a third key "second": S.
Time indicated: {"hour": 5, "minute": 12}
